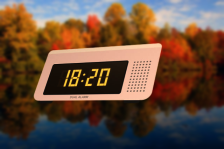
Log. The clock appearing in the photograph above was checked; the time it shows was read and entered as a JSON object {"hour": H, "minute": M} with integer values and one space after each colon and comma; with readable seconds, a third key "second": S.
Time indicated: {"hour": 18, "minute": 20}
